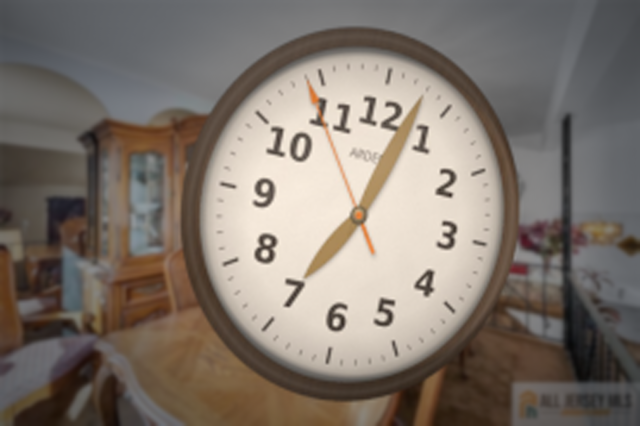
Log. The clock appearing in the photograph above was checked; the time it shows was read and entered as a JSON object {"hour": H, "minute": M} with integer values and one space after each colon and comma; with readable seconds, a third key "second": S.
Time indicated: {"hour": 7, "minute": 2, "second": 54}
